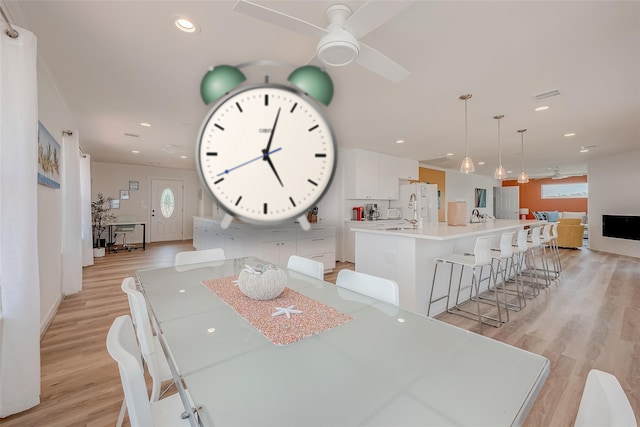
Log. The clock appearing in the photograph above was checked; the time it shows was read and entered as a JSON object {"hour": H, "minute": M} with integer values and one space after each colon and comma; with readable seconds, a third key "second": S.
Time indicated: {"hour": 5, "minute": 2, "second": 41}
